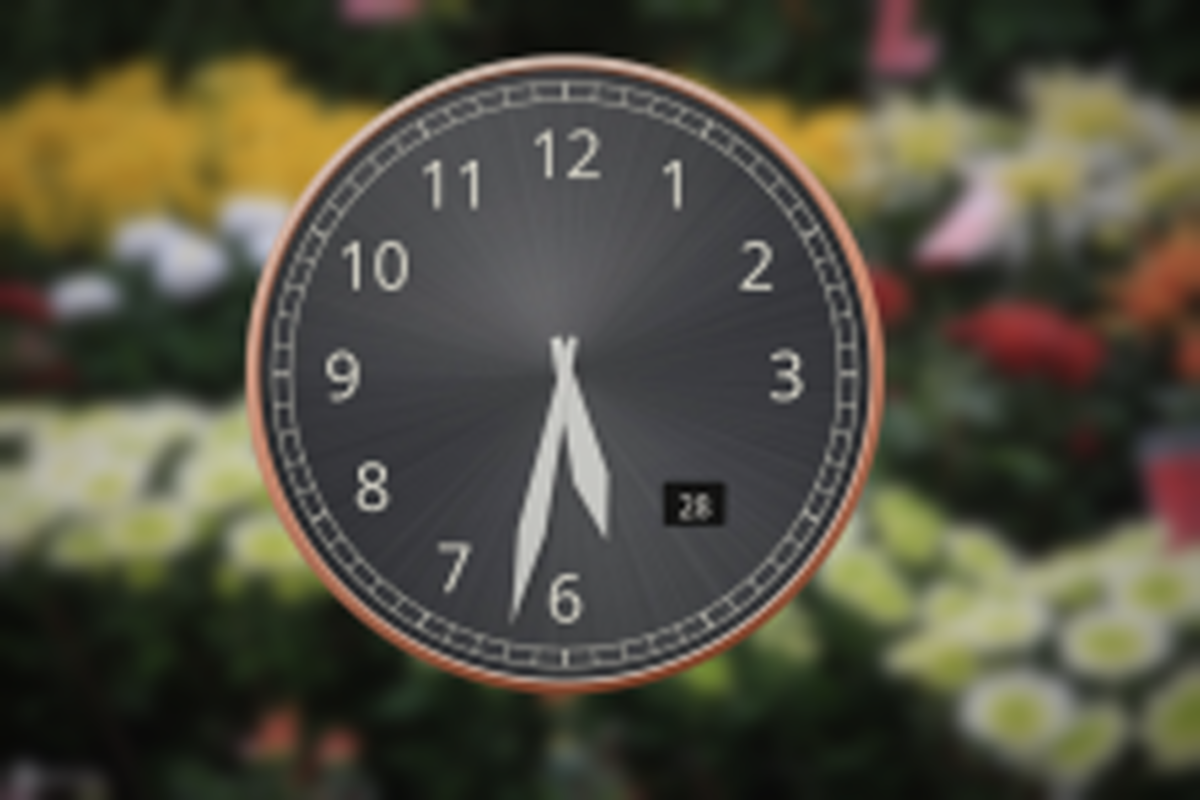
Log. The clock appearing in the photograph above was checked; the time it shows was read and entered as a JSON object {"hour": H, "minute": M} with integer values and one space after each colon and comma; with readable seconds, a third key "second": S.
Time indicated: {"hour": 5, "minute": 32}
